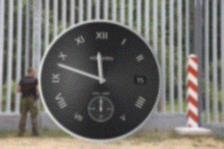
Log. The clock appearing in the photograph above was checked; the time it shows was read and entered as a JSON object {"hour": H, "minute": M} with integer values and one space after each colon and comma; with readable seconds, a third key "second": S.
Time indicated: {"hour": 11, "minute": 48}
